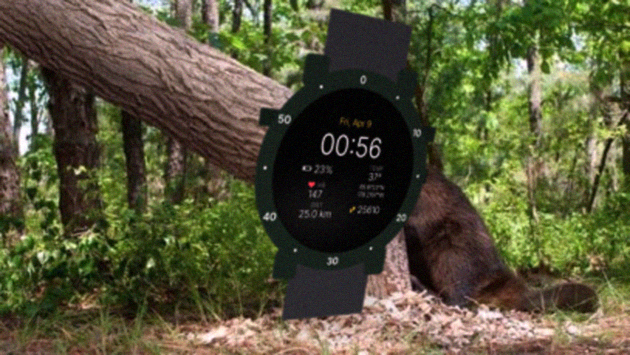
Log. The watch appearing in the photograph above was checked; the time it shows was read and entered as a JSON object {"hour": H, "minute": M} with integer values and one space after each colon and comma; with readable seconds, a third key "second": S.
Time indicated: {"hour": 0, "minute": 56}
